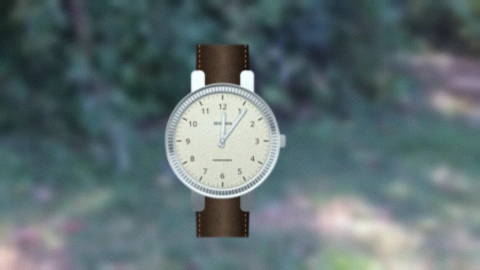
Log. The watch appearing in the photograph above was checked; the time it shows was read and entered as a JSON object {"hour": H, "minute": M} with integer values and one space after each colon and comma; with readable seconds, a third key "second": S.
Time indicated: {"hour": 12, "minute": 6}
